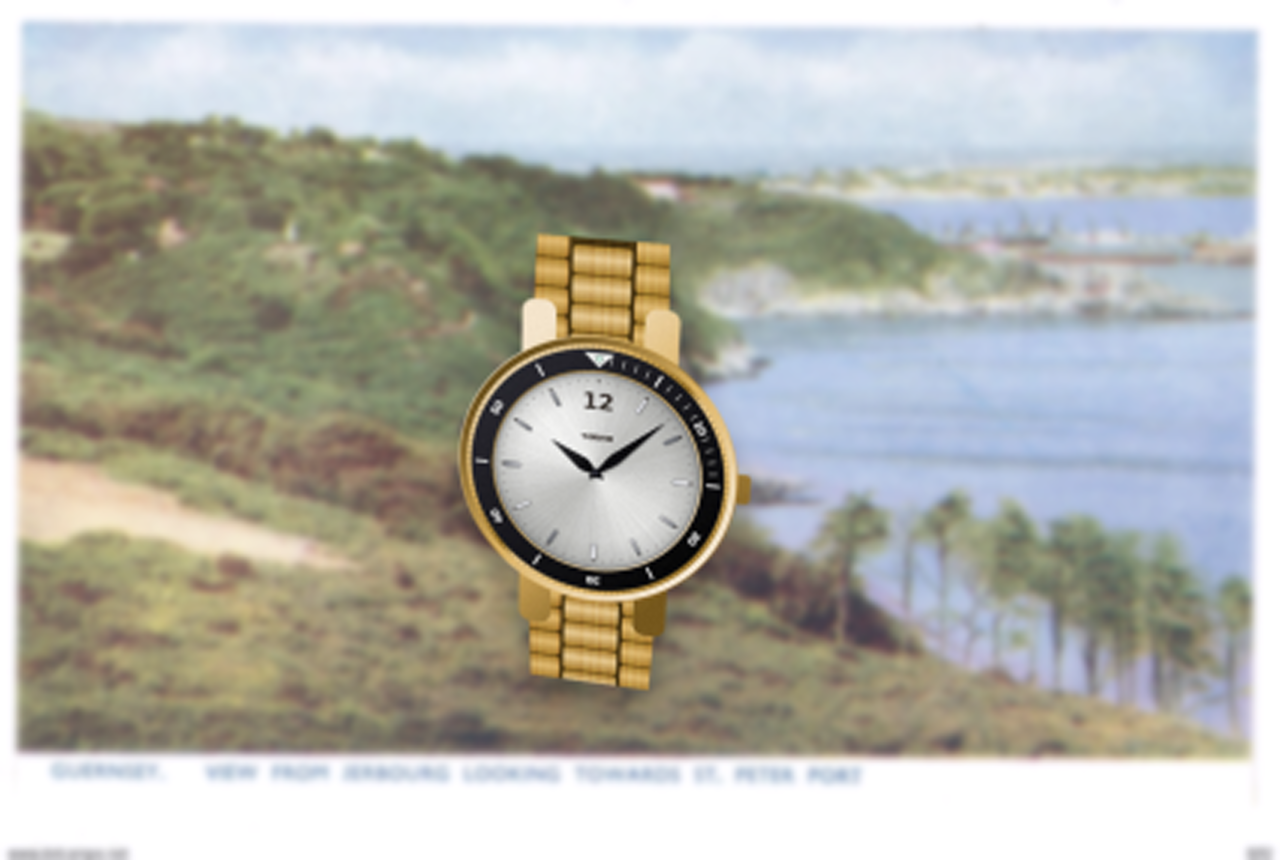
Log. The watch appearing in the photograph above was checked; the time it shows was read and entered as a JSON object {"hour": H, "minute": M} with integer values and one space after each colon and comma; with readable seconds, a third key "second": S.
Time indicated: {"hour": 10, "minute": 8}
